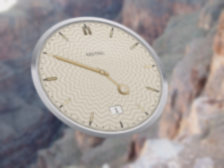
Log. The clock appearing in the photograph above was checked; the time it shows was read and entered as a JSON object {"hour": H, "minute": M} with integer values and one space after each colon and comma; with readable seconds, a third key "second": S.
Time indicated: {"hour": 4, "minute": 50}
